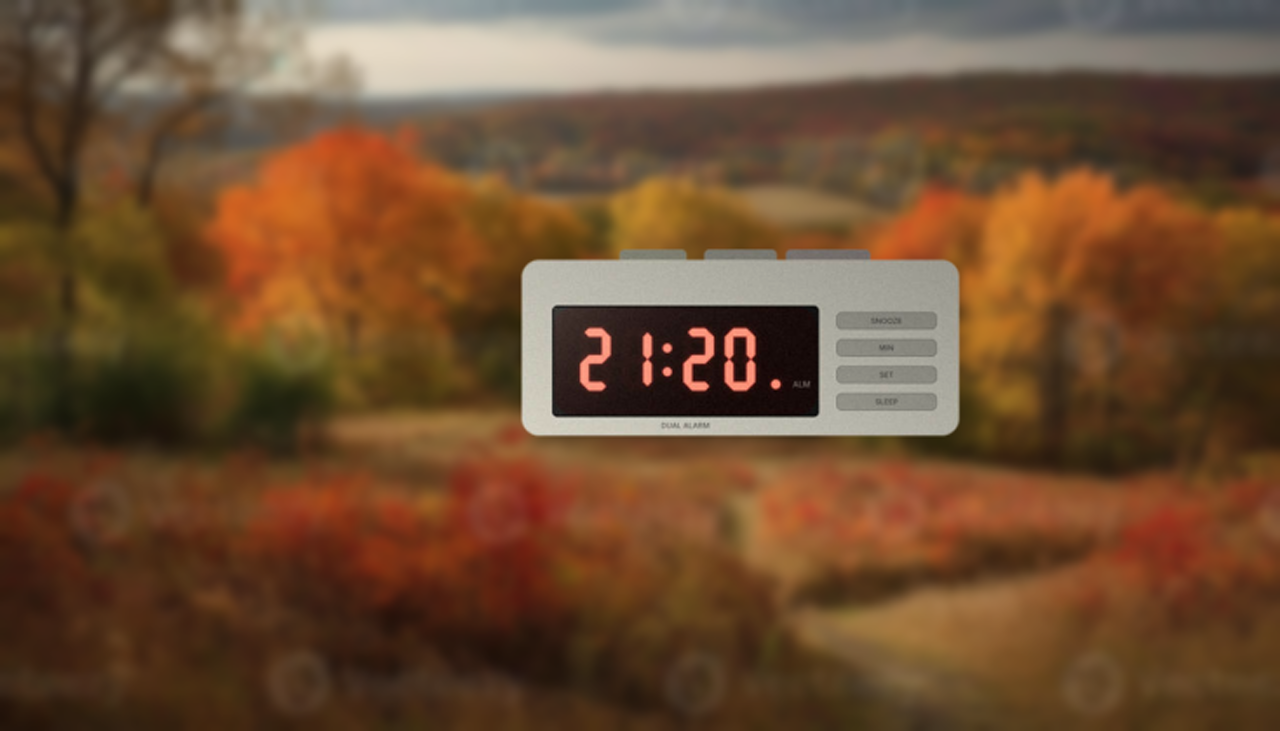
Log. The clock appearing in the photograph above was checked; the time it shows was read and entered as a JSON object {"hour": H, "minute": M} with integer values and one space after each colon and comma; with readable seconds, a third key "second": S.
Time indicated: {"hour": 21, "minute": 20}
